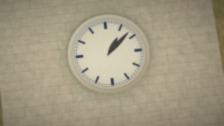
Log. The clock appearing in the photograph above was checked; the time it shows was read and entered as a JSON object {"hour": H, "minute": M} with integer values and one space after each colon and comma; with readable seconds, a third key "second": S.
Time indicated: {"hour": 1, "minute": 8}
